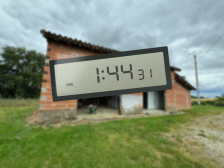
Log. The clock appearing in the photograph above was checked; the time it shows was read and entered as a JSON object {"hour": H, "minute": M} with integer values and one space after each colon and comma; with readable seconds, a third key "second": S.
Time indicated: {"hour": 1, "minute": 44, "second": 31}
